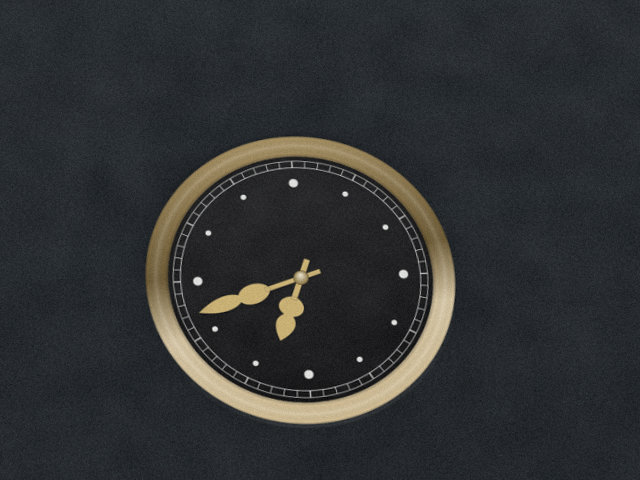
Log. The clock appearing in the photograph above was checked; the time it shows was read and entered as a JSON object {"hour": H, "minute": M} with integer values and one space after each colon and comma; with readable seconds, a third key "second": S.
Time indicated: {"hour": 6, "minute": 42}
